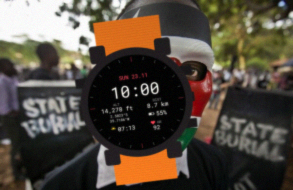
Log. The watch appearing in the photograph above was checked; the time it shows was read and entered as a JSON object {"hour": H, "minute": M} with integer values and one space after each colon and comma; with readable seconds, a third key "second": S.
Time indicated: {"hour": 10, "minute": 0}
